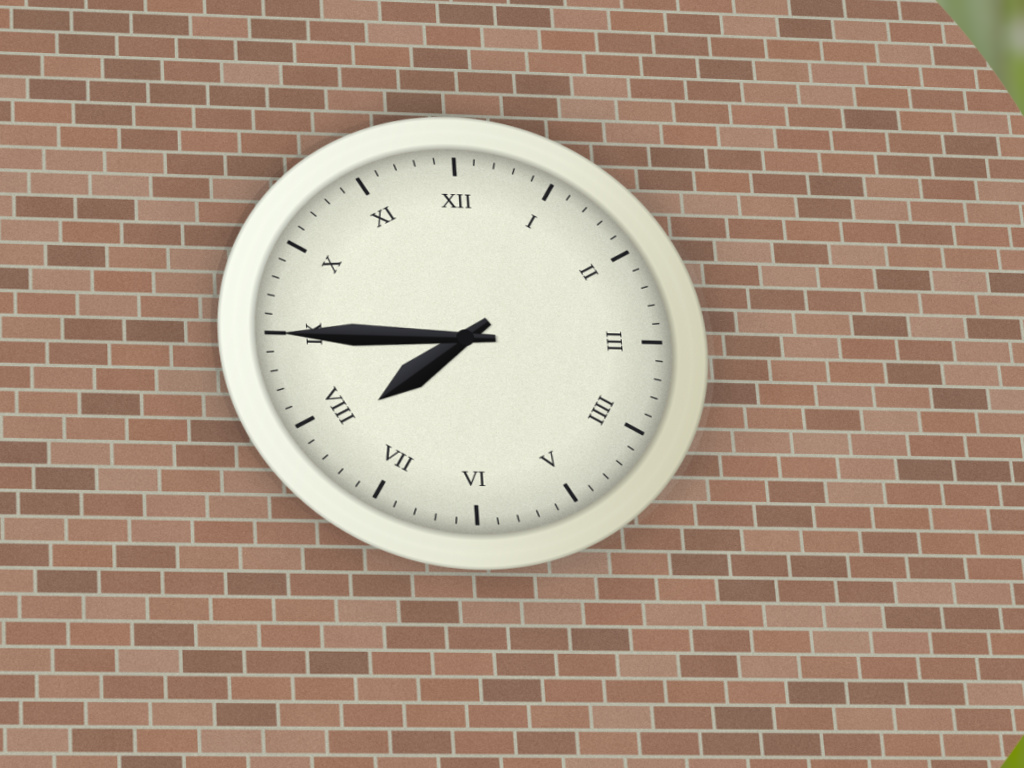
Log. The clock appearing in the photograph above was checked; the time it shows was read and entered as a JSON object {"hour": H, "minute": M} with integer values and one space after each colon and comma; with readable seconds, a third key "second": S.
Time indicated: {"hour": 7, "minute": 45}
